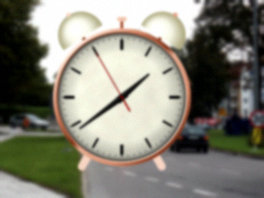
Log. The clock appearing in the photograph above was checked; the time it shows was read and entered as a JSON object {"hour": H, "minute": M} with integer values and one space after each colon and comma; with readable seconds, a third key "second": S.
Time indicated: {"hour": 1, "minute": 38, "second": 55}
